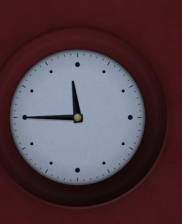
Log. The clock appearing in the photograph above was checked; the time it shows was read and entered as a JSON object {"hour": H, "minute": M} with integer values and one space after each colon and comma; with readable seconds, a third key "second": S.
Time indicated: {"hour": 11, "minute": 45}
